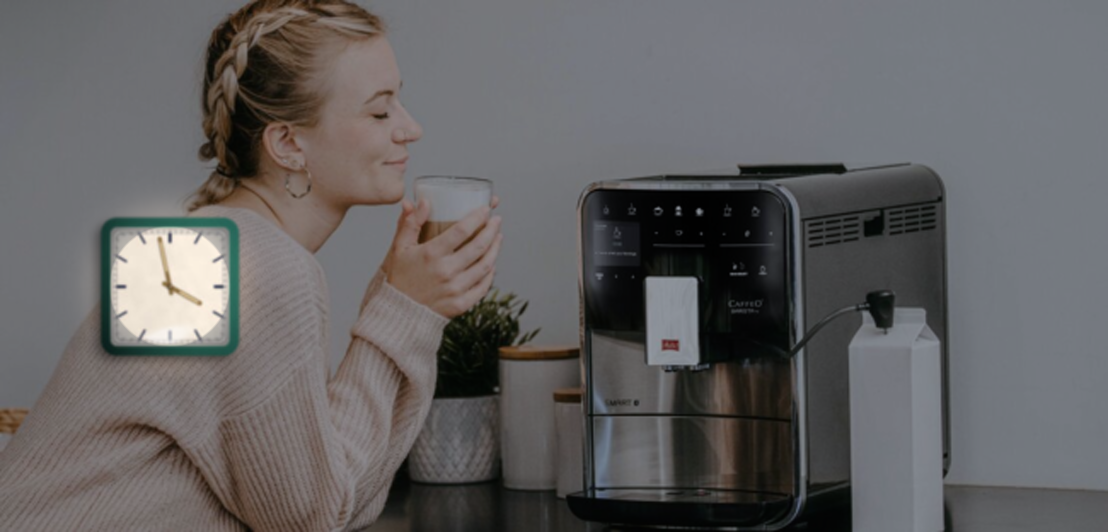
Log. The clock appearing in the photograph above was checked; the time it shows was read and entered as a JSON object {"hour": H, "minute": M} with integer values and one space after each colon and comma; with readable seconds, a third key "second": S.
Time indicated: {"hour": 3, "minute": 58}
